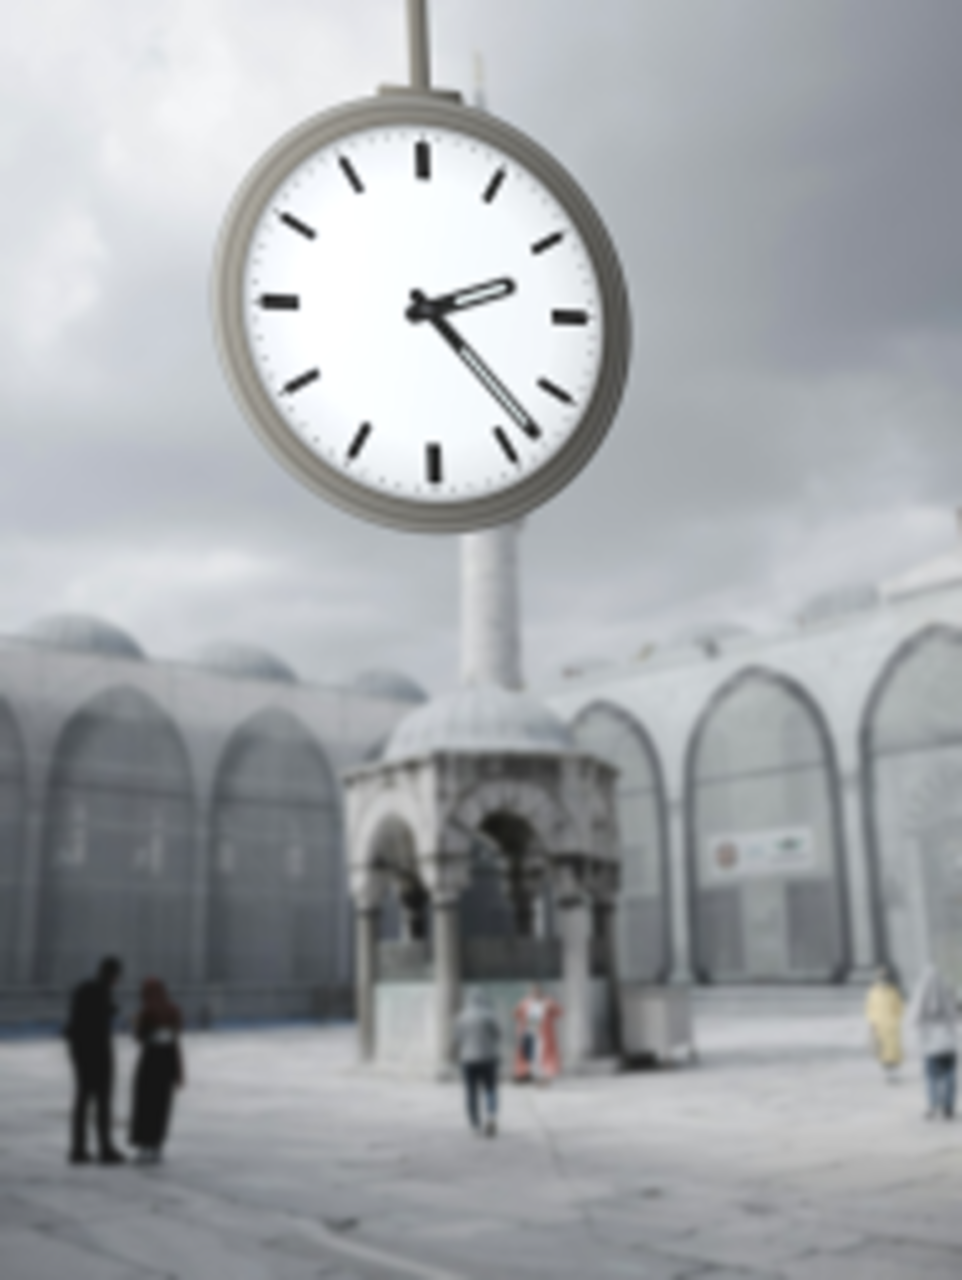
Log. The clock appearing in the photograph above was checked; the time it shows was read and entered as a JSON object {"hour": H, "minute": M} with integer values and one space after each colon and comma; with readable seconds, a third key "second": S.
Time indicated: {"hour": 2, "minute": 23}
